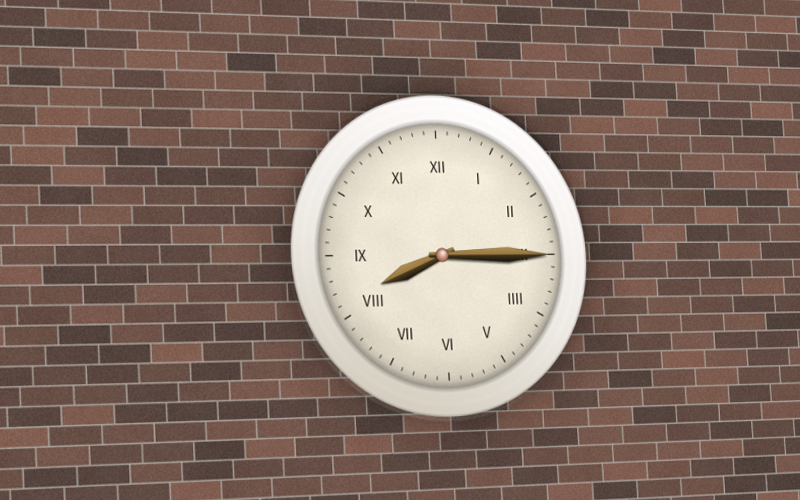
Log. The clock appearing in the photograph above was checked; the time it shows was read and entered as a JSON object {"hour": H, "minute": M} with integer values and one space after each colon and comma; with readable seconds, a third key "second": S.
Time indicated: {"hour": 8, "minute": 15}
